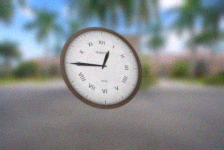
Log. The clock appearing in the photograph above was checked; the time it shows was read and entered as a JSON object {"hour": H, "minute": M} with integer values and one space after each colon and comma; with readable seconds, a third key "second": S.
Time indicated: {"hour": 12, "minute": 45}
